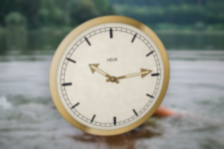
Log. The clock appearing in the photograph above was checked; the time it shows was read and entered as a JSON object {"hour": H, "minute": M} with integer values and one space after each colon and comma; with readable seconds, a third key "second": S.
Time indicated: {"hour": 10, "minute": 14}
